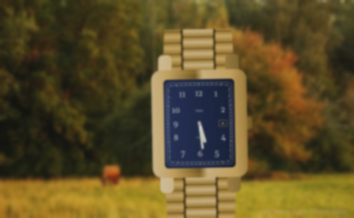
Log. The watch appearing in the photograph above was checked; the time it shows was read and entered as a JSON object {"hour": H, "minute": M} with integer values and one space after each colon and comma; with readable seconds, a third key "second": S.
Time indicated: {"hour": 5, "minute": 29}
